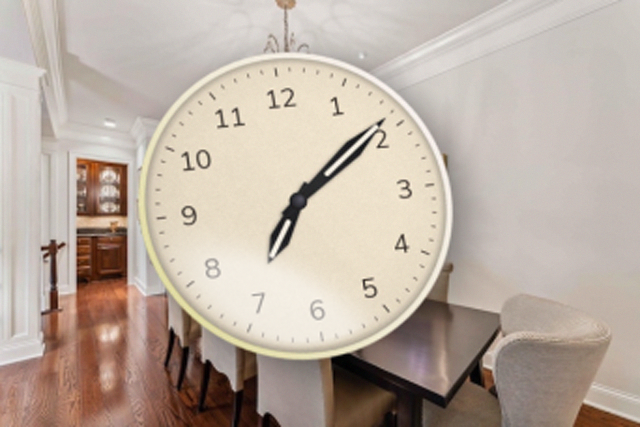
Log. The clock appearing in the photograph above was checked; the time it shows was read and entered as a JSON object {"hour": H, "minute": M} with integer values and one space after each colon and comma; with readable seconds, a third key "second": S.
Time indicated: {"hour": 7, "minute": 9}
